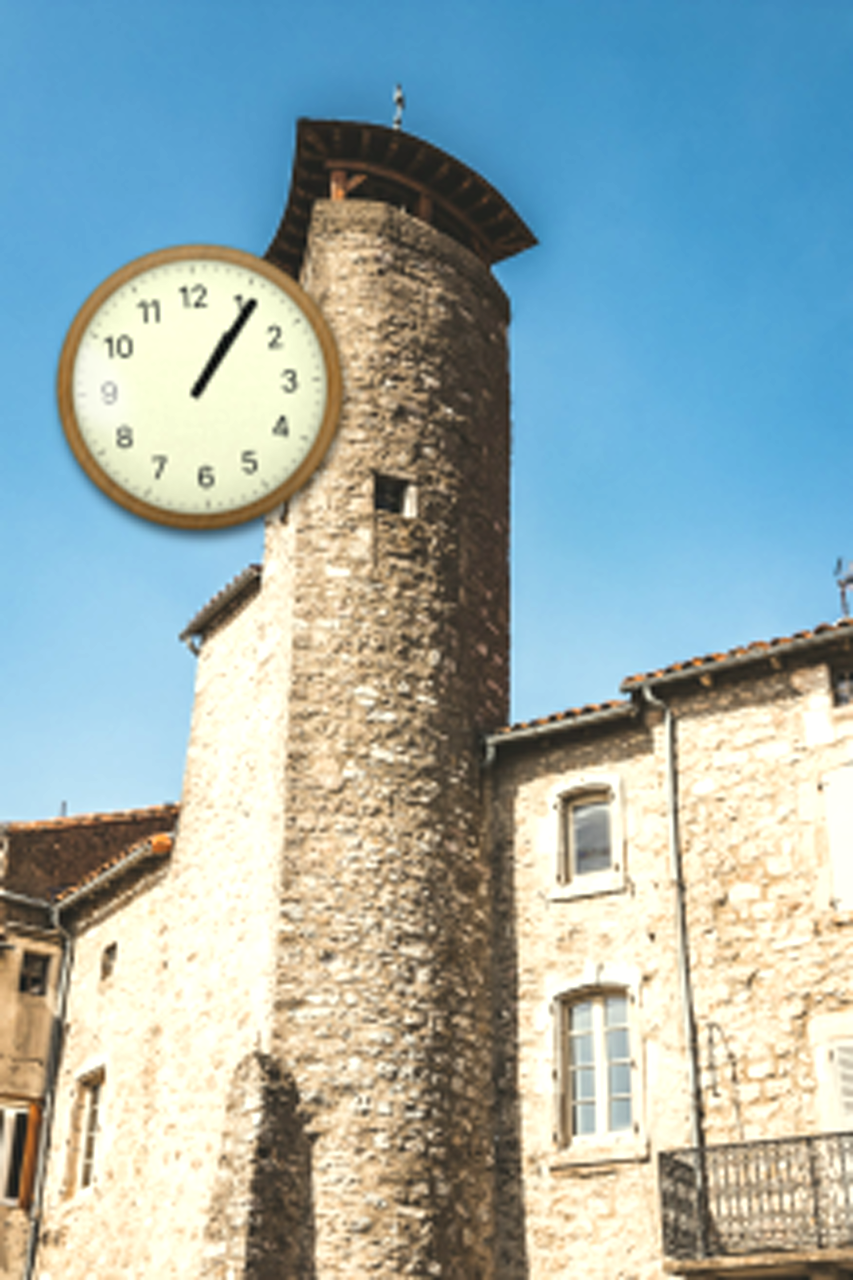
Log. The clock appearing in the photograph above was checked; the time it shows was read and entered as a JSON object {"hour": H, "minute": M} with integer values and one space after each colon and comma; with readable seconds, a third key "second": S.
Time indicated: {"hour": 1, "minute": 6}
